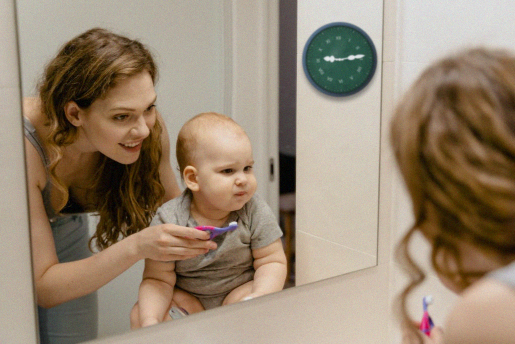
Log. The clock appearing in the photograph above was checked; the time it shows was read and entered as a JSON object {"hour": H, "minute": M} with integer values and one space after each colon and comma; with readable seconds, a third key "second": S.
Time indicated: {"hour": 9, "minute": 14}
